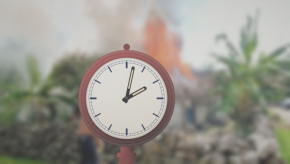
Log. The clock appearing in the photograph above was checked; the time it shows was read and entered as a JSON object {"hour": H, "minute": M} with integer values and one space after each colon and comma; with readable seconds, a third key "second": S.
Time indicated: {"hour": 2, "minute": 2}
